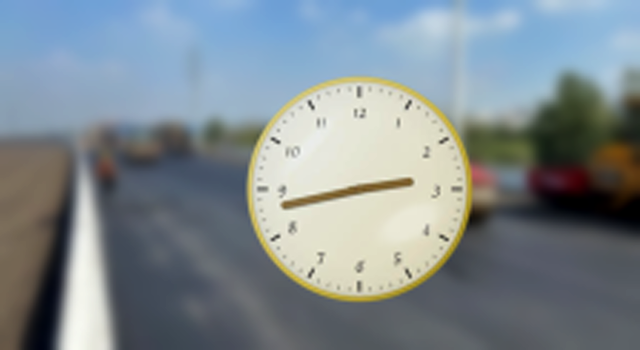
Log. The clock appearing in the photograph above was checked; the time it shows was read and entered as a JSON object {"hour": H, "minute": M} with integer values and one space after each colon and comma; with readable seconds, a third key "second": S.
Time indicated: {"hour": 2, "minute": 43}
